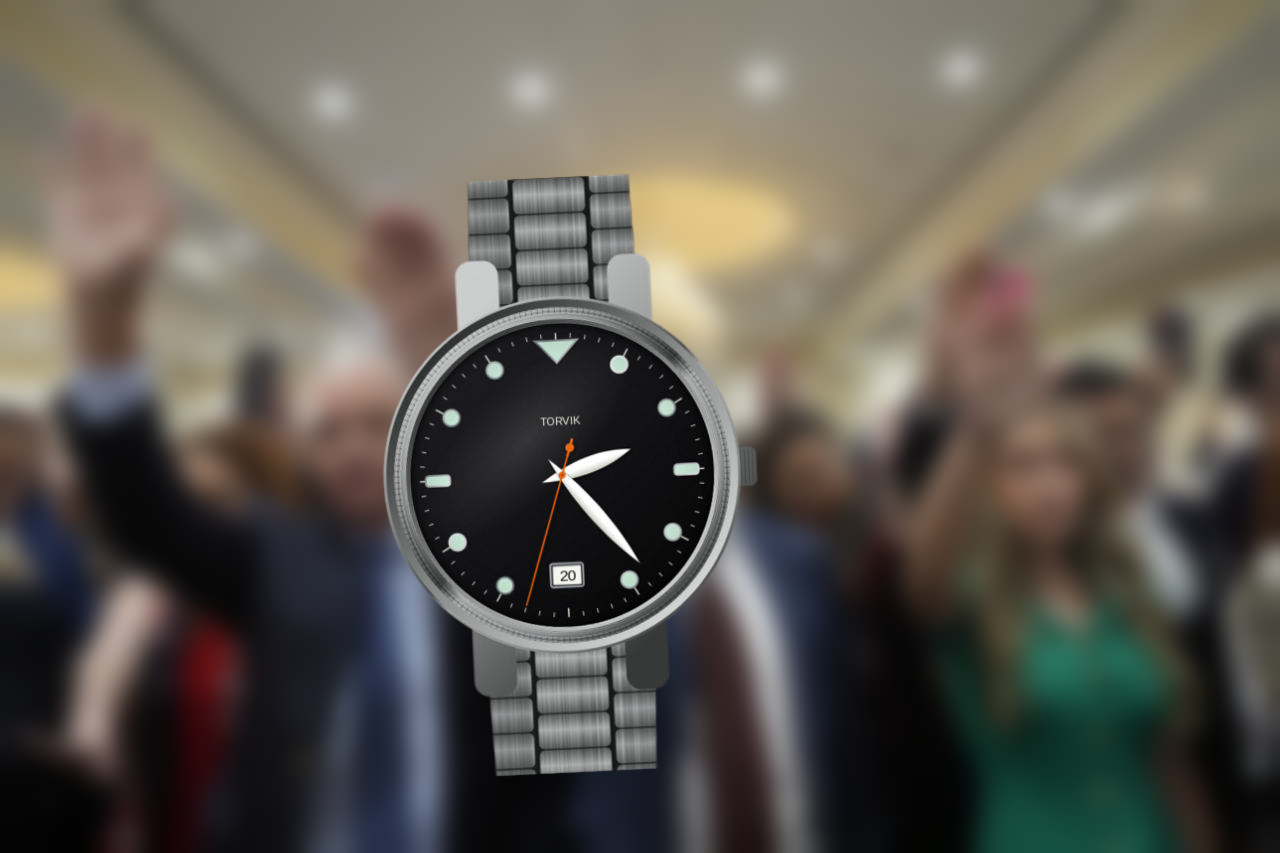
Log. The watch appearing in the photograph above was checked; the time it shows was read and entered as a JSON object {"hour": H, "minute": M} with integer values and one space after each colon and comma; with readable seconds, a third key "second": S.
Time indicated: {"hour": 2, "minute": 23, "second": 33}
